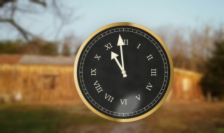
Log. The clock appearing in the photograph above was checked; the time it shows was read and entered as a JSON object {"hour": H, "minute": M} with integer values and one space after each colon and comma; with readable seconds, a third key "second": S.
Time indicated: {"hour": 10, "minute": 59}
